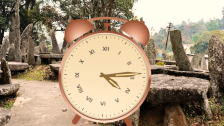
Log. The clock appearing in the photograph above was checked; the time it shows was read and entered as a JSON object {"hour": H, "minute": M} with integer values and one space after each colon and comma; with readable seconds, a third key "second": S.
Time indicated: {"hour": 4, "minute": 14}
